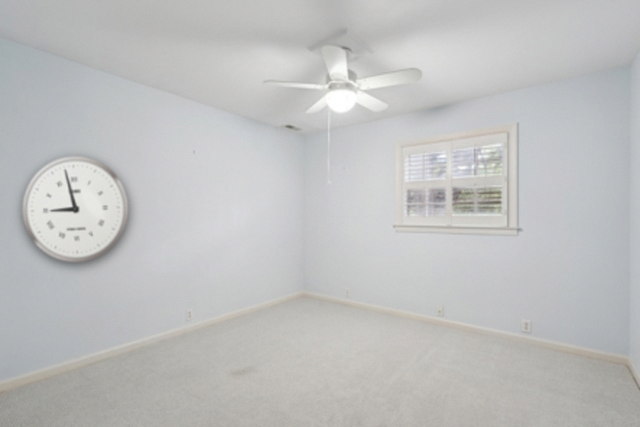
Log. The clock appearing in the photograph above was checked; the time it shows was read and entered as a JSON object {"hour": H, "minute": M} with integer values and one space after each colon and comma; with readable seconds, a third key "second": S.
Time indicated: {"hour": 8, "minute": 58}
